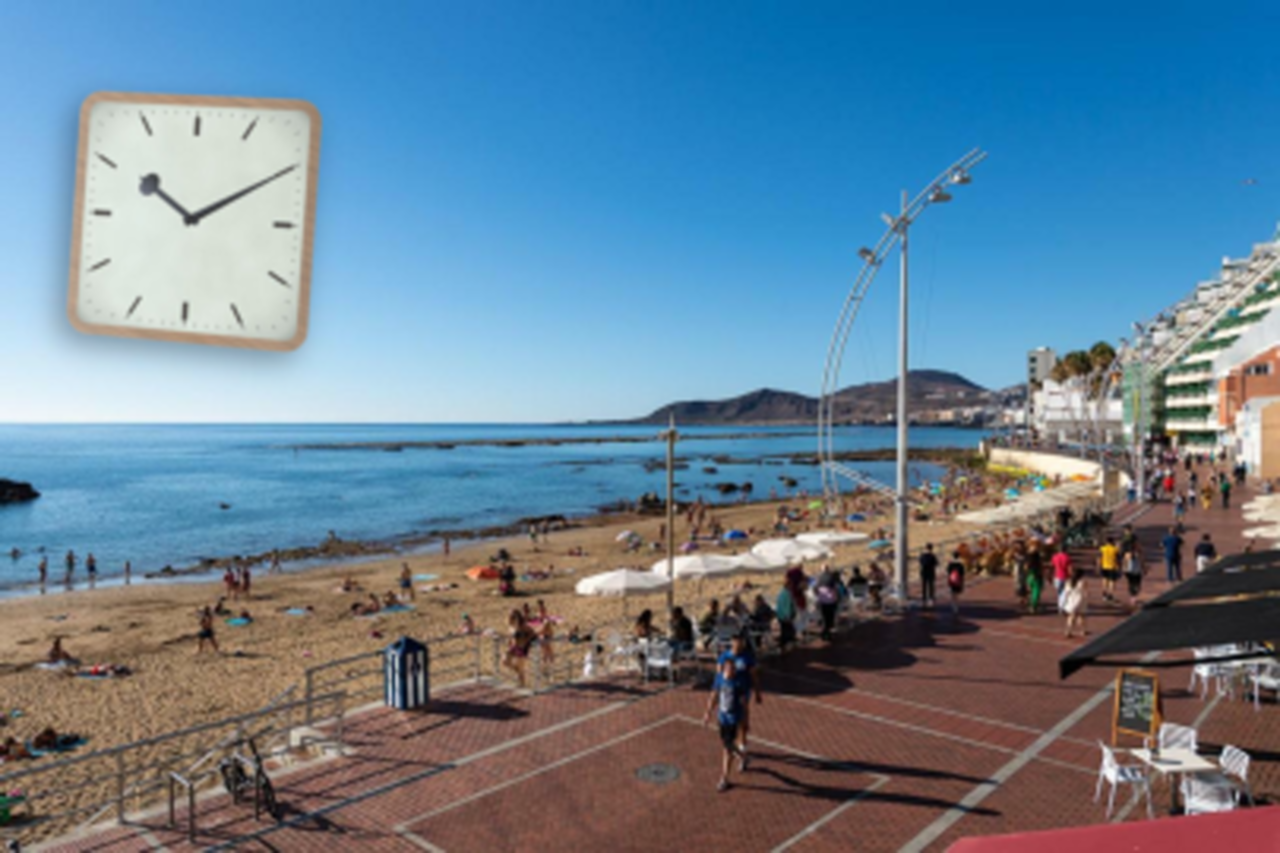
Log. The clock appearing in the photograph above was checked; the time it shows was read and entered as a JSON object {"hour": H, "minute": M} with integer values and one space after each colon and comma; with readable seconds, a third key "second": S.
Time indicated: {"hour": 10, "minute": 10}
